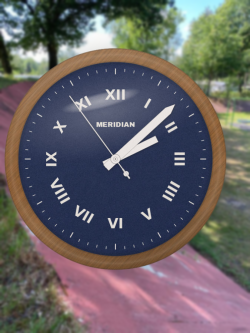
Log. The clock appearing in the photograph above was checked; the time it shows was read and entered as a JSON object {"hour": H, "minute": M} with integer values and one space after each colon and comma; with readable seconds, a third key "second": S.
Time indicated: {"hour": 2, "minute": 7, "second": 54}
